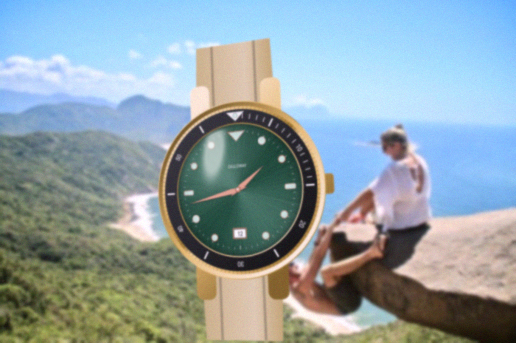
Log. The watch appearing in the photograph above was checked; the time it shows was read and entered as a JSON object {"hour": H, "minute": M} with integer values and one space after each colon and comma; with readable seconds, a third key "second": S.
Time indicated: {"hour": 1, "minute": 43}
